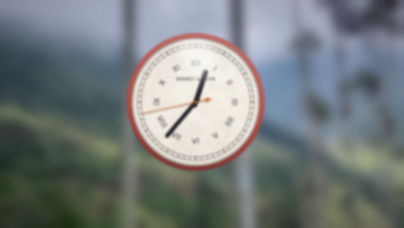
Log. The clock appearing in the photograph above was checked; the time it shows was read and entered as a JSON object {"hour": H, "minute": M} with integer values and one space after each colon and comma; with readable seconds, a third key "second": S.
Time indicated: {"hour": 12, "minute": 36, "second": 43}
